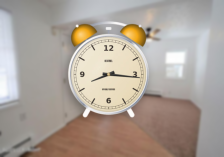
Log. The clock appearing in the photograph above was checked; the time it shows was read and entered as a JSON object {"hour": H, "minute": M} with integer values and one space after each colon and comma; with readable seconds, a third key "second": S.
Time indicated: {"hour": 8, "minute": 16}
